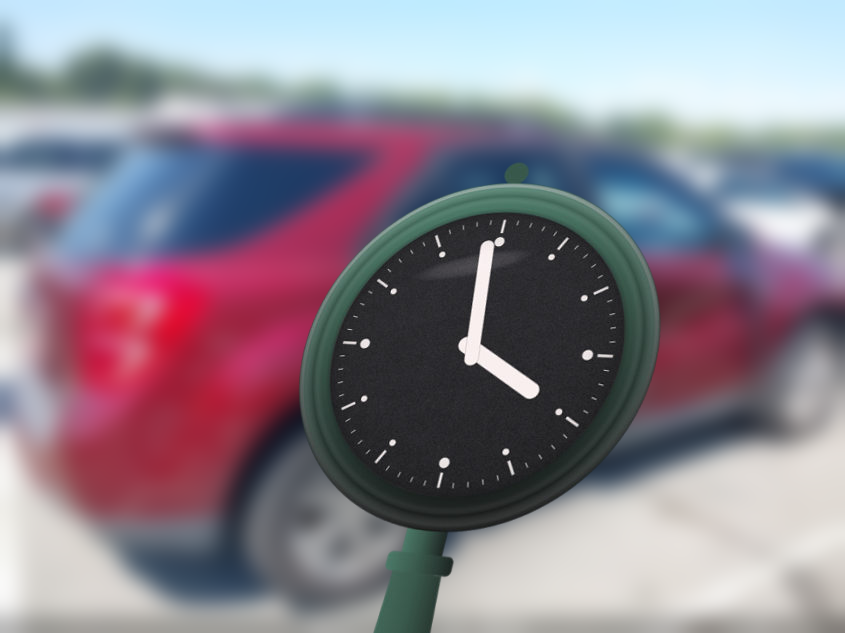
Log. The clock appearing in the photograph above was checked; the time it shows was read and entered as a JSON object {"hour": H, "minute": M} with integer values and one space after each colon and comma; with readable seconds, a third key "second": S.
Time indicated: {"hour": 3, "minute": 59}
